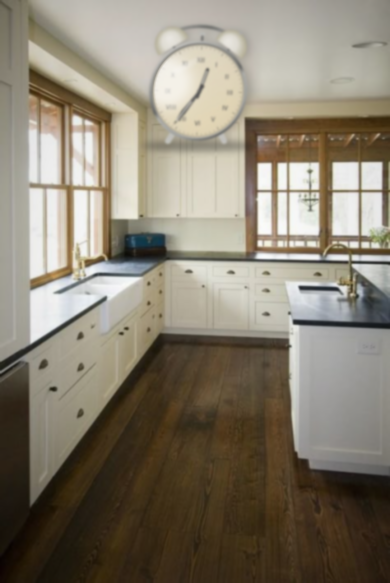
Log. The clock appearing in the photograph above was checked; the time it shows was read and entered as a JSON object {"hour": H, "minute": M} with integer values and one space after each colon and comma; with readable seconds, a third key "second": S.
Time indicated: {"hour": 12, "minute": 36}
